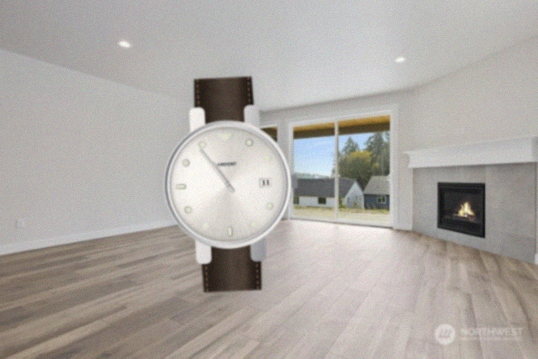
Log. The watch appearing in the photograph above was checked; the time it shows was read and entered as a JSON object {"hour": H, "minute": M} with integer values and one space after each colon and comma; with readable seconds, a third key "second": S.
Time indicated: {"hour": 10, "minute": 54}
